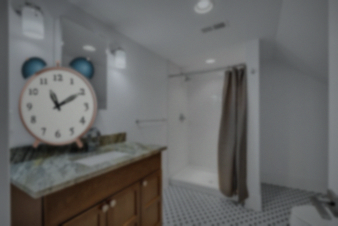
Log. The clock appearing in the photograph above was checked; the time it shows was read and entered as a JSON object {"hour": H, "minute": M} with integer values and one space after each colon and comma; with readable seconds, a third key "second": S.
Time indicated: {"hour": 11, "minute": 10}
